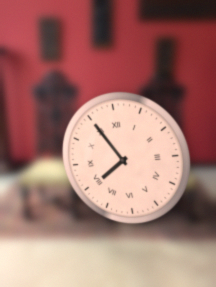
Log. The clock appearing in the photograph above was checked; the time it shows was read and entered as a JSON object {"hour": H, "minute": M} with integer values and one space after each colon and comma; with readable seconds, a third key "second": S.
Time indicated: {"hour": 7, "minute": 55}
